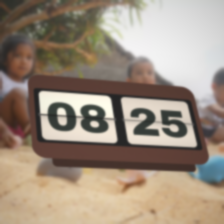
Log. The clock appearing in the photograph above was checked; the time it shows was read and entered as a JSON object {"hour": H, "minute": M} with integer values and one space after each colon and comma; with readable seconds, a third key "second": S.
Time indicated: {"hour": 8, "minute": 25}
